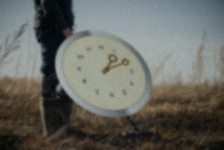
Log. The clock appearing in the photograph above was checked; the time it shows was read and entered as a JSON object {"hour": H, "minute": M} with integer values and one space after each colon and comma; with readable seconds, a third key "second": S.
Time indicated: {"hour": 1, "minute": 11}
